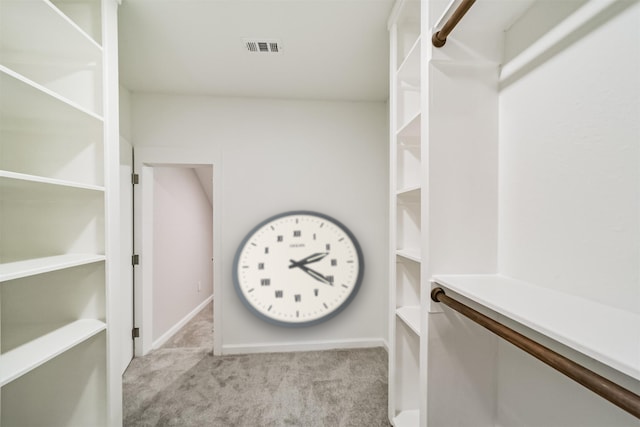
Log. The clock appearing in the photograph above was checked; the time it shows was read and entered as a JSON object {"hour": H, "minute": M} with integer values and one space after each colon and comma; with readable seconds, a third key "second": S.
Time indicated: {"hour": 2, "minute": 21}
